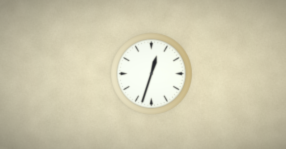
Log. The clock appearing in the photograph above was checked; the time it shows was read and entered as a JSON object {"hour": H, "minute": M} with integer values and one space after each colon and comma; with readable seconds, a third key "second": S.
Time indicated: {"hour": 12, "minute": 33}
